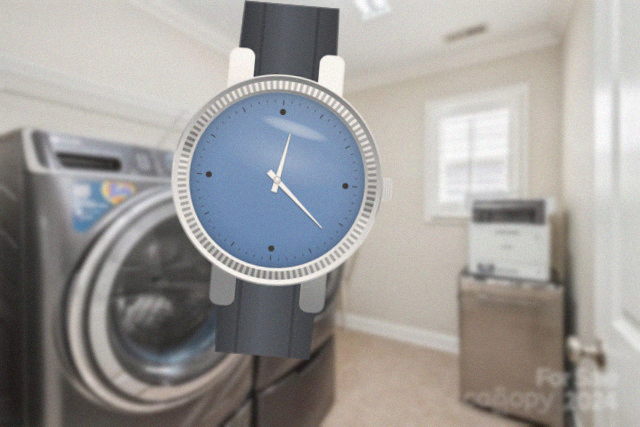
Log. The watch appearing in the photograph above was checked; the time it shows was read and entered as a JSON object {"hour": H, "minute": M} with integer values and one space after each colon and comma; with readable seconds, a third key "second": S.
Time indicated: {"hour": 12, "minute": 22}
